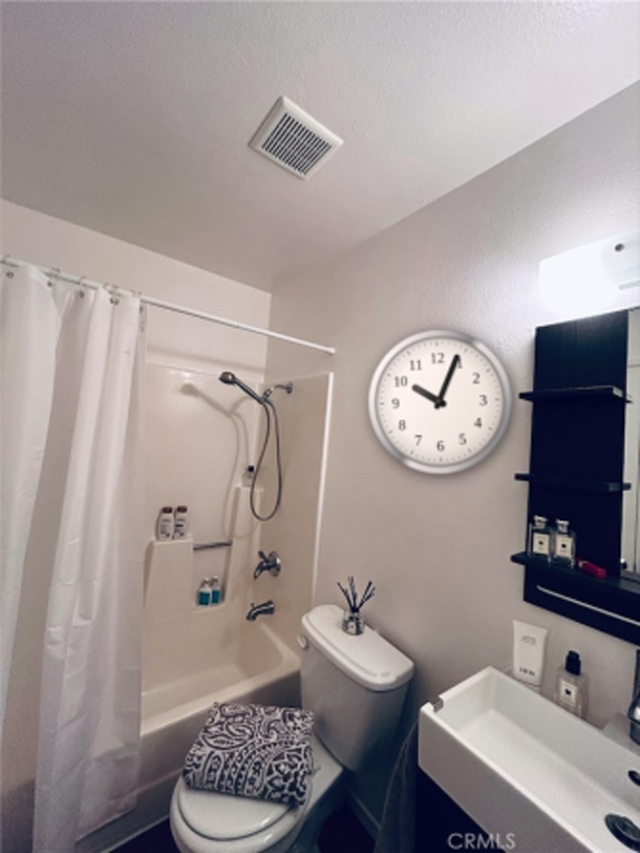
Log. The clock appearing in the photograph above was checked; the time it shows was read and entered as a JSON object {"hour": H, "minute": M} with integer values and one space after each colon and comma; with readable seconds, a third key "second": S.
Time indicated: {"hour": 10, "minute": 4}
